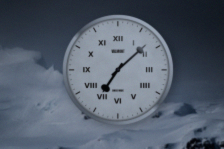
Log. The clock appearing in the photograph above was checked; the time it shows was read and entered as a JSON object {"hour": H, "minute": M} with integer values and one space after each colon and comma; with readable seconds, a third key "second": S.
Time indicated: {"hour": 7, "minute": 8}
